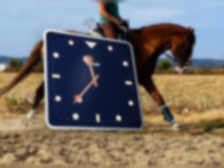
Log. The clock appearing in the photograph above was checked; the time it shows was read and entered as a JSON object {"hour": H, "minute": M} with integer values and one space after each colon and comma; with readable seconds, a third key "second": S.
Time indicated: {"hour": 11, "minute": 37}
